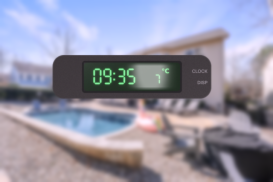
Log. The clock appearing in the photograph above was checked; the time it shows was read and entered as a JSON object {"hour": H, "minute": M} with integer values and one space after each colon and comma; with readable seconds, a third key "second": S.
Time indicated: {"hour": 9, "minute": 35}
